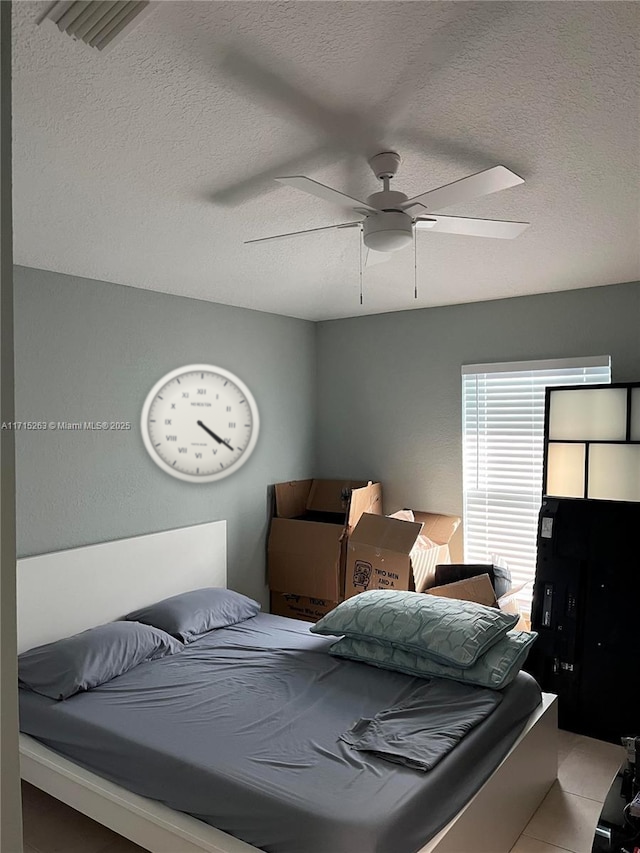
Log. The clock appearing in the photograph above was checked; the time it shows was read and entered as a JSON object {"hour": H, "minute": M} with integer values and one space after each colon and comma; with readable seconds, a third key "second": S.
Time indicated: {"hour": 4, "minute": 21}
